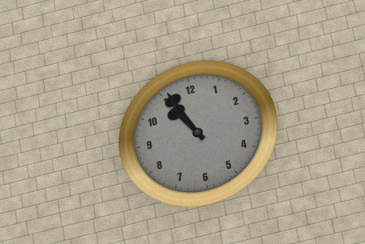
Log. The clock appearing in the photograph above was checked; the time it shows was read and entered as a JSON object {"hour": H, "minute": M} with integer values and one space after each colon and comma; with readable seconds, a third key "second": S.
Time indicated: {"hour": 10, "minute": 56}
